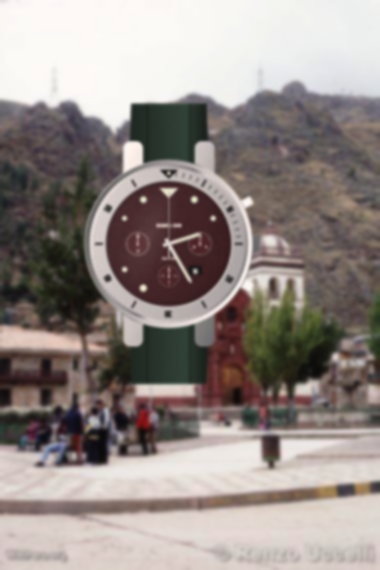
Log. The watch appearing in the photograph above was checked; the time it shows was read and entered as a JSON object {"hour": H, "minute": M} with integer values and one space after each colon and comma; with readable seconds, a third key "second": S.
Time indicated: {"hour": 2, "minute": 25}
